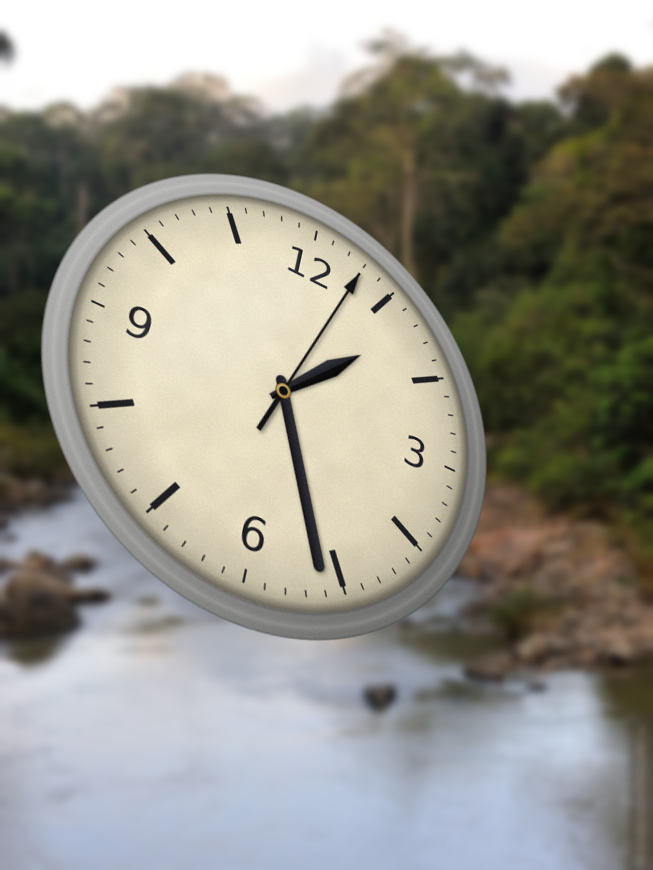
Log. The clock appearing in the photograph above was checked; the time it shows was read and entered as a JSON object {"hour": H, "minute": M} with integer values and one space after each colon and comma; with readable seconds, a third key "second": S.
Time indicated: {"hour": 1, "minute": 26, "second": 3}
